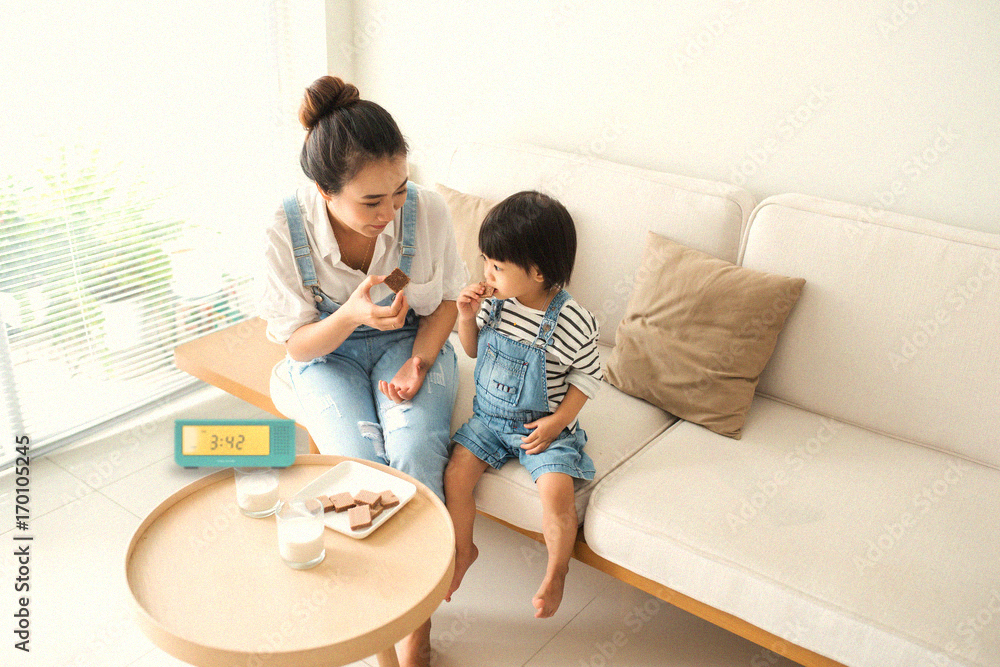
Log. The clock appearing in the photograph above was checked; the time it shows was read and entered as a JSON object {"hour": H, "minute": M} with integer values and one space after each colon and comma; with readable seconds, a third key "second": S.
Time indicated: {"hour": 3, "minute": 42}
